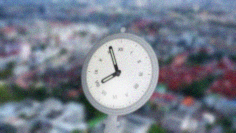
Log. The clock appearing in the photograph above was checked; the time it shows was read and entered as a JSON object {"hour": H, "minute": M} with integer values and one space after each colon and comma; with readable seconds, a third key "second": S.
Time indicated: {"hour": 7, "minute": 56}
